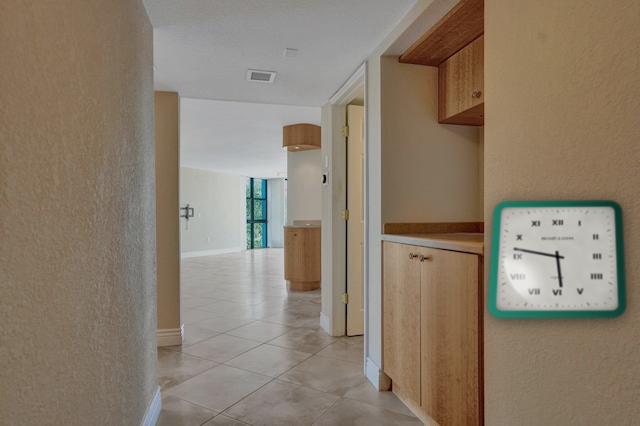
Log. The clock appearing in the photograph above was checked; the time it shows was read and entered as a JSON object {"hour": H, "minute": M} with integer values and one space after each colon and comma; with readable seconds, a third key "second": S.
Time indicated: {"hour": 5, "minute": 47}
